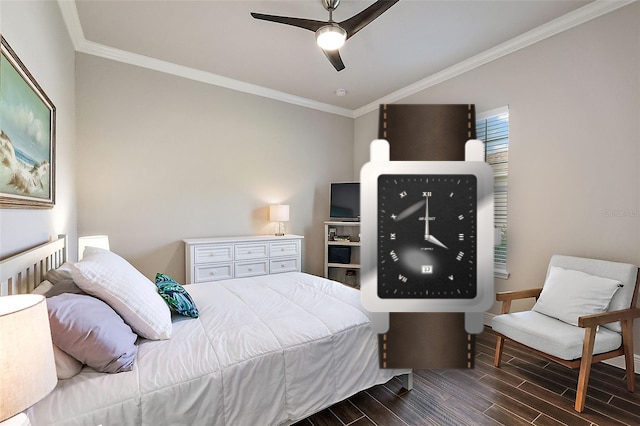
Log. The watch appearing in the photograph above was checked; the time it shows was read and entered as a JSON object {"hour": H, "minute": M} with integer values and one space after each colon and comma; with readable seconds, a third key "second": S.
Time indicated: {"hour": 4, "minute": 0}
